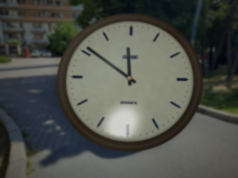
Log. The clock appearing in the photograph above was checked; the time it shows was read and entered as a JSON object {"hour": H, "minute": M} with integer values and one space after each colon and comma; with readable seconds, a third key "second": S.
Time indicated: {"hour": 11, "minute": 51}
